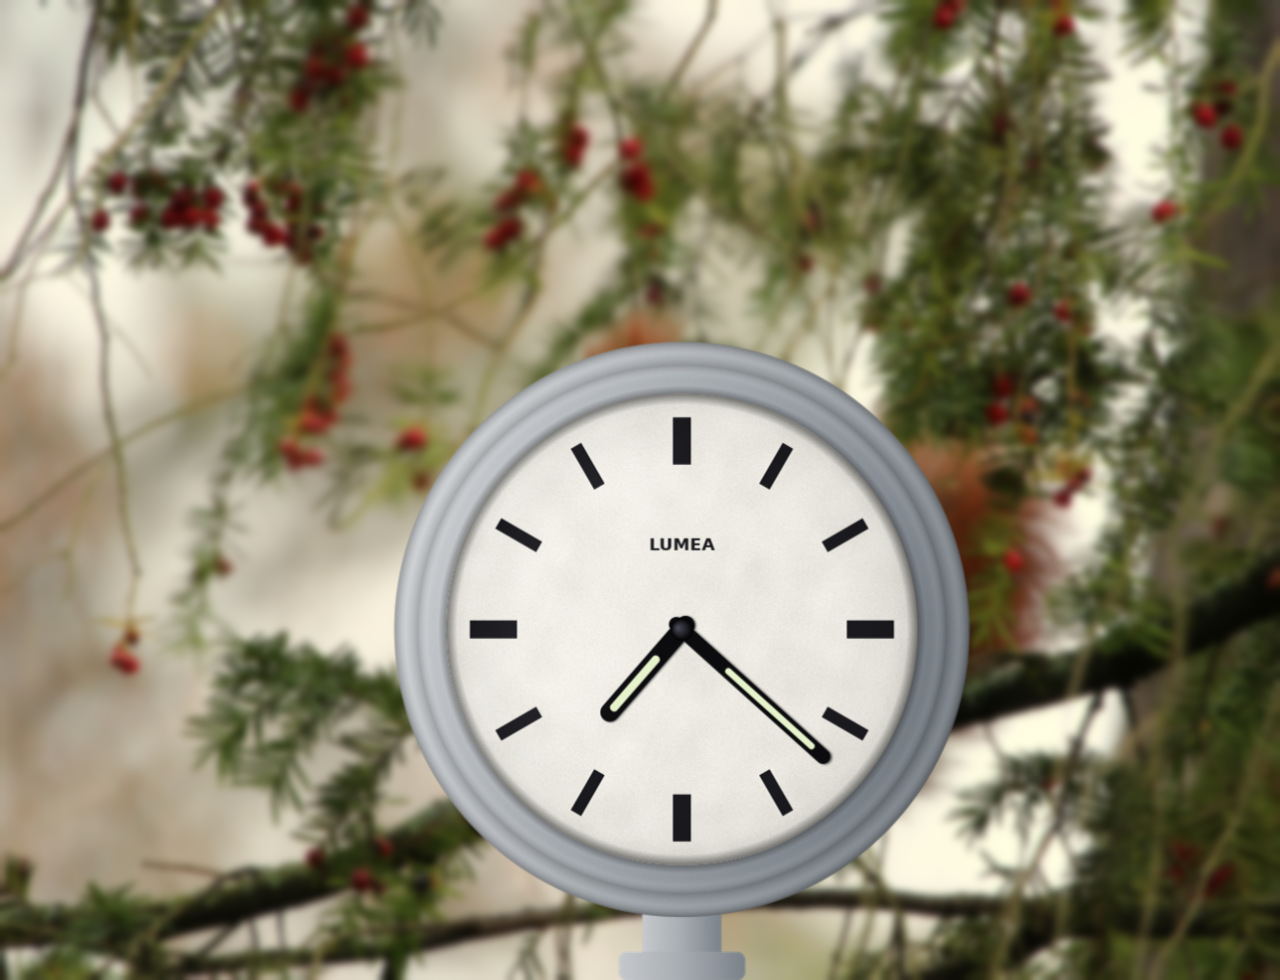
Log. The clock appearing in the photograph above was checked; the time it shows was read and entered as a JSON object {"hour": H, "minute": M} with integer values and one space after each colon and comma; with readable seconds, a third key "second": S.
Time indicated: {"hour": 7, "minute": 22}
